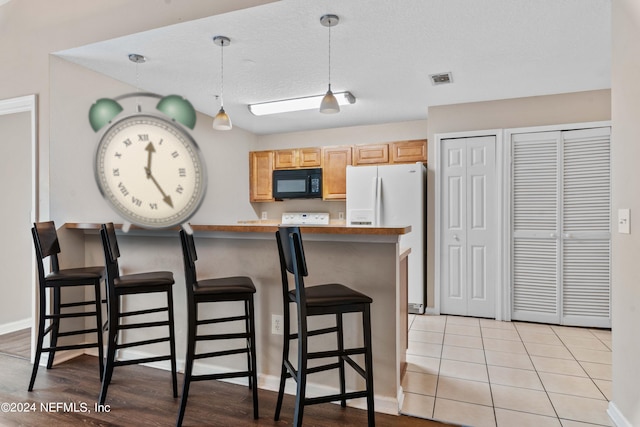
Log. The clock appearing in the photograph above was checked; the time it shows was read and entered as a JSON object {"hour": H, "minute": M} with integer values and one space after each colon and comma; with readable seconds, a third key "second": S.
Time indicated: {"hour": 12, "minute": 25}
